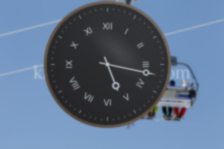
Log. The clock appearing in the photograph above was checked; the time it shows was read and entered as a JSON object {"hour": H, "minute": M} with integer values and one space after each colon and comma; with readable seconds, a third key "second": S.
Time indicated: {"hour": 5, "minute": 17}
